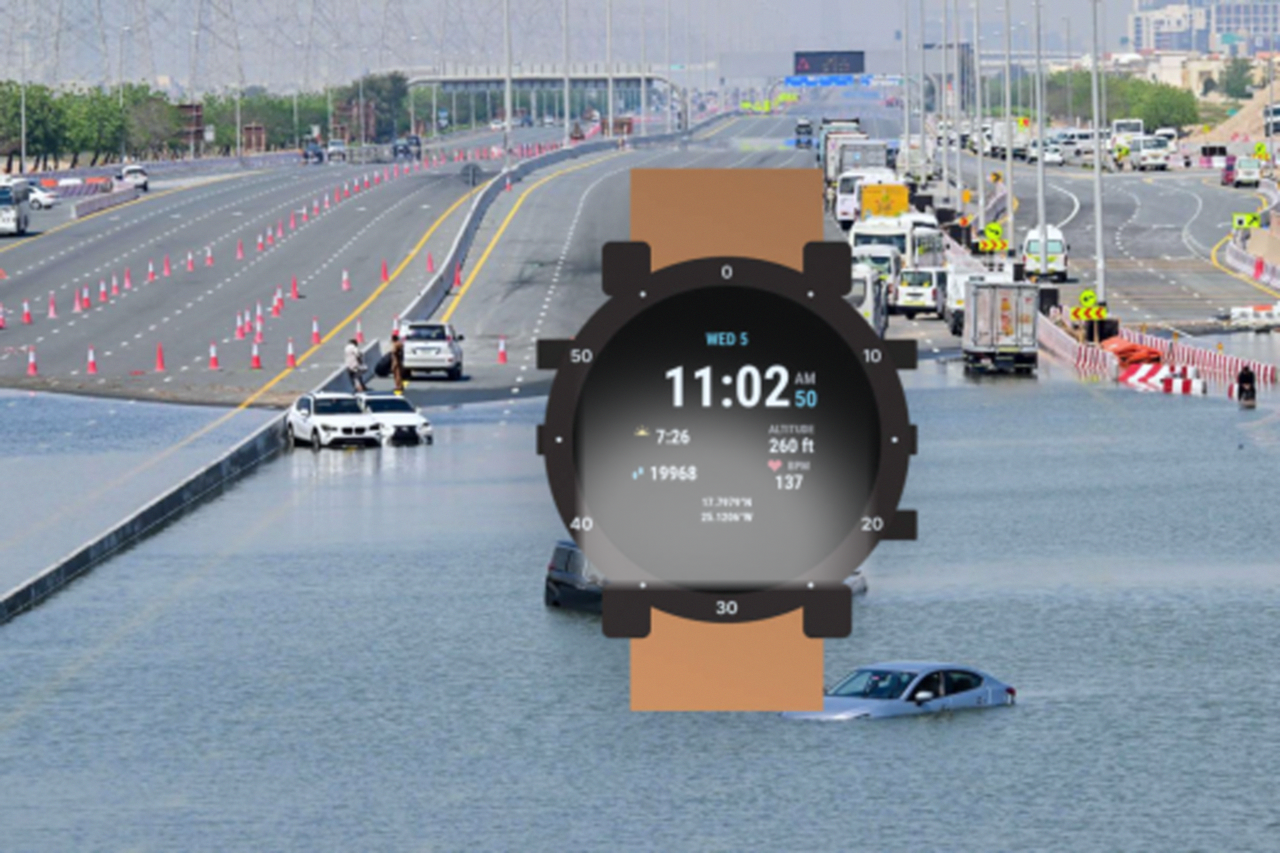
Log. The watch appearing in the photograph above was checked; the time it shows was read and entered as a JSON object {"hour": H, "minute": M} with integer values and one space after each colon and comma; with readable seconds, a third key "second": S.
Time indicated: {"hour": 11, "minute": 2, "second": 50}
